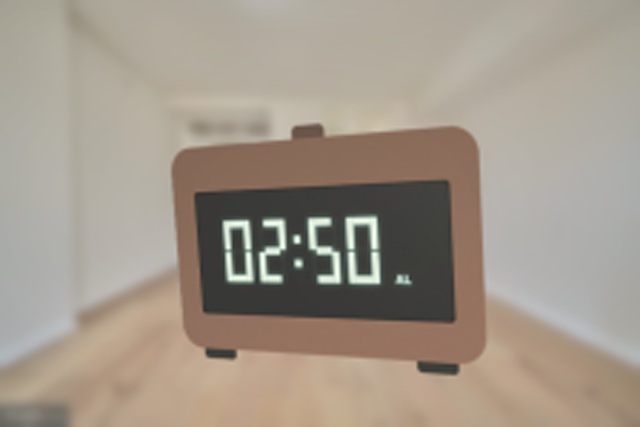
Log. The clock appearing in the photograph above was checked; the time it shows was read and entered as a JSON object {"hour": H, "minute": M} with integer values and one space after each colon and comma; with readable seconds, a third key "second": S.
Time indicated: {"hour": 2, "minute": 50}
